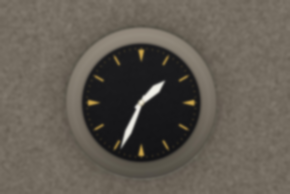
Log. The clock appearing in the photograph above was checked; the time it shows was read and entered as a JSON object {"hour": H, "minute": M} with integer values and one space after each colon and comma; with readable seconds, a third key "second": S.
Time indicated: {"hour": 1, "minute": 34}
